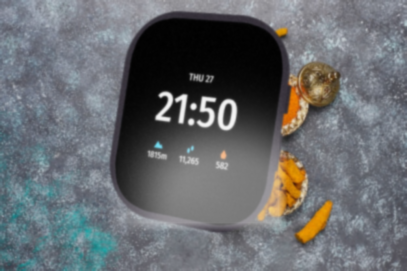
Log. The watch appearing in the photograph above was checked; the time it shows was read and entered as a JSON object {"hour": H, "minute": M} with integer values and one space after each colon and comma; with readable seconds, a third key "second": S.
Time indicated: {"hour": 21, "minute": 50}
